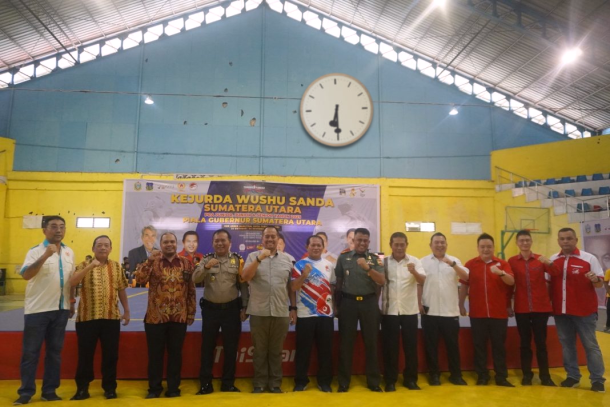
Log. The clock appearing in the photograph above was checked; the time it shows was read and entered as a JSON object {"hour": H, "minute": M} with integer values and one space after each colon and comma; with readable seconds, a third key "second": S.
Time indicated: {"hour": 6, "minute": 30}
